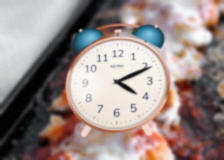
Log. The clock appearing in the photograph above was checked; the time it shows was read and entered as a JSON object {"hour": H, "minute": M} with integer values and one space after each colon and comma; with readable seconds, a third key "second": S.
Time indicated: {"hour": 4, "minute": 11}
